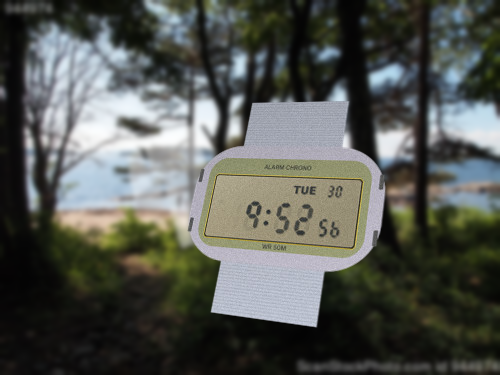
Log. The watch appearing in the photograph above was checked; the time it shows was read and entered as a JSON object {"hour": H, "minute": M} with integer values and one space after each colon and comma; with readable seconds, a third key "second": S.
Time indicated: {"hour": 9, "minute": 52, "second": 56}
